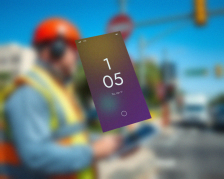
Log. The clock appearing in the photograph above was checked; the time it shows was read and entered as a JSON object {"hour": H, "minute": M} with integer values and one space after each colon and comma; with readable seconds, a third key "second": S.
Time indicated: {"hour": 1, "minute": 5}
